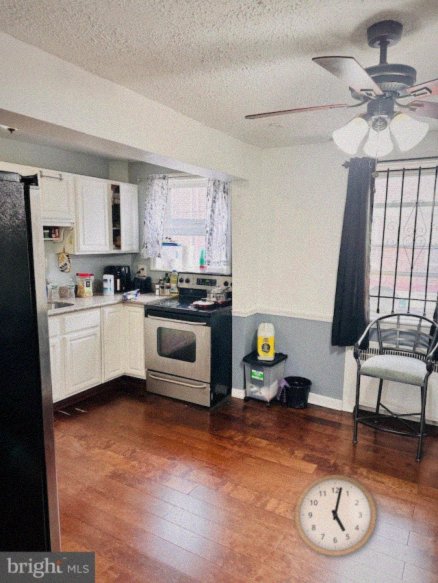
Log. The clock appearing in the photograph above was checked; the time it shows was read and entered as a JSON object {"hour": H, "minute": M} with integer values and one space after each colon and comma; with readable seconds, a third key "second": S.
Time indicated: {"hour": 5, "minute": 2}
